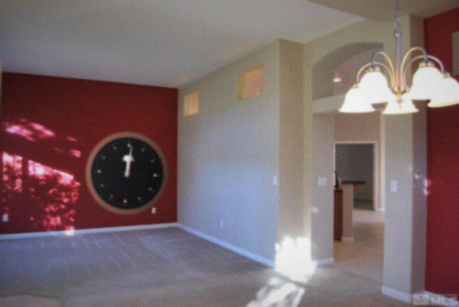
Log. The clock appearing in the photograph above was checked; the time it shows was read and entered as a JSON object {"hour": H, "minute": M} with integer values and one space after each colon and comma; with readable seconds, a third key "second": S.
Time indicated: {"hour": 12, "minute": 1}
